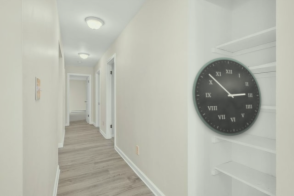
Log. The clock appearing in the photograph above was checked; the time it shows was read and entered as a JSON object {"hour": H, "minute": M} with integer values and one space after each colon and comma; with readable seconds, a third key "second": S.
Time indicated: {"hour": 2, "minute": 52}
